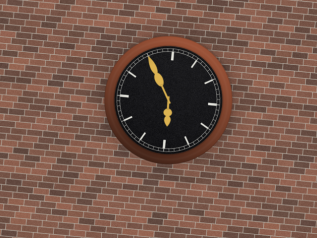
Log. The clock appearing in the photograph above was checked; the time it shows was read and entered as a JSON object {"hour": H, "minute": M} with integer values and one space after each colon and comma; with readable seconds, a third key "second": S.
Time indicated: {"hour": 5, "minute": 55}
